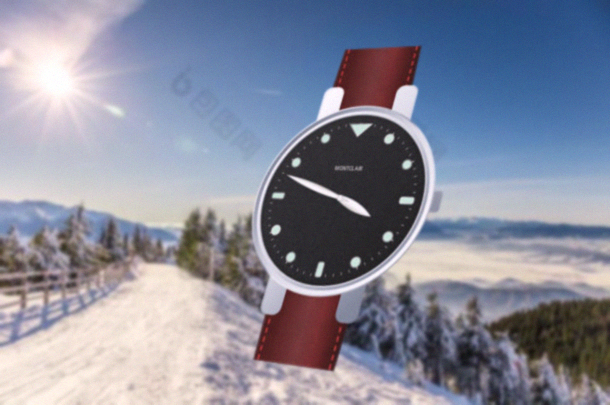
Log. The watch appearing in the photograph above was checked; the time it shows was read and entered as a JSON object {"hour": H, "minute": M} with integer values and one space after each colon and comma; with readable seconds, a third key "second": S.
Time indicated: {"hour": 3, "minute": 48}
